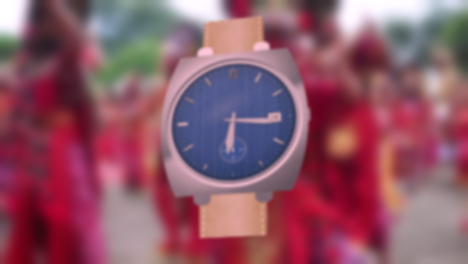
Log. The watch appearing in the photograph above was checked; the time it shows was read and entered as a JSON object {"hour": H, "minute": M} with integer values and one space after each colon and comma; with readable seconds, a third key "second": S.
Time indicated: {"hour": 6, "minute": 16}
